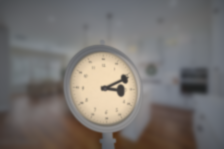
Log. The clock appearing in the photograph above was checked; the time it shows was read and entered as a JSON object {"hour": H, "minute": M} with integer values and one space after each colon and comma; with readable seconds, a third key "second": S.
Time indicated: {"hour": 3, "minute": 11}
